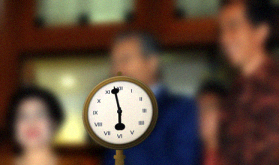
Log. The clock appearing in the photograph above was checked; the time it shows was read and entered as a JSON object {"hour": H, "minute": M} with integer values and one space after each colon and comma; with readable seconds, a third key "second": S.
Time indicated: {"hour": 5, "minute": 58}
